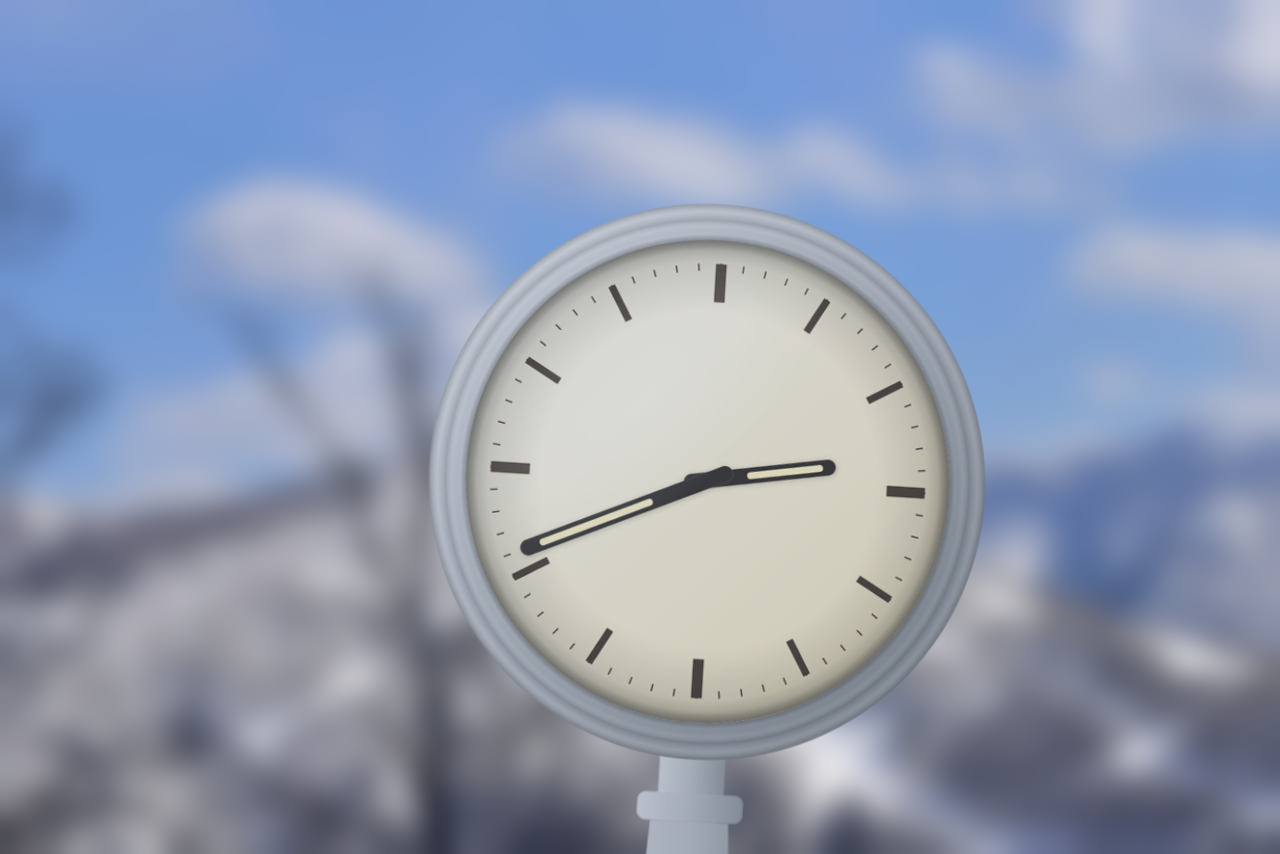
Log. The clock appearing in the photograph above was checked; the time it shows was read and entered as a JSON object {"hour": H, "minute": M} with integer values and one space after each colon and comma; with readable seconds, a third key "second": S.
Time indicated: {"hour": 2, "minute": 41}
